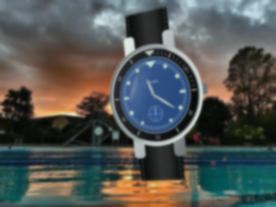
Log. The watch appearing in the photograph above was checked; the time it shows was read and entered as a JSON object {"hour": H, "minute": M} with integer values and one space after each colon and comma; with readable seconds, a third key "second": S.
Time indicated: {"hour": 11, "minute": 21}
